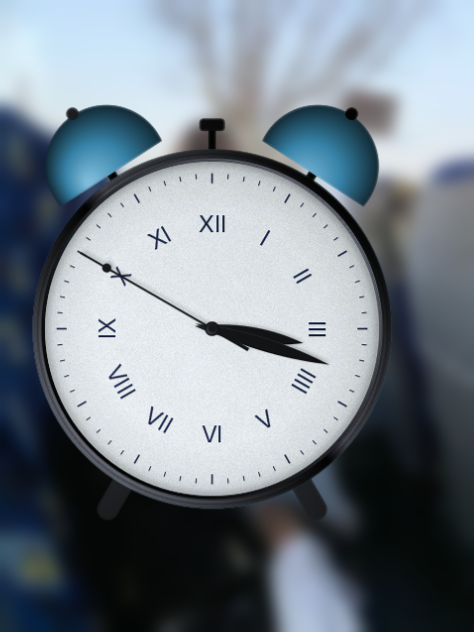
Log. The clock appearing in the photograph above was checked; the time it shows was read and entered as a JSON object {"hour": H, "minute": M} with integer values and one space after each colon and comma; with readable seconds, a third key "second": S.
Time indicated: {"hour": 3, "minute": 17, "second": 50}
